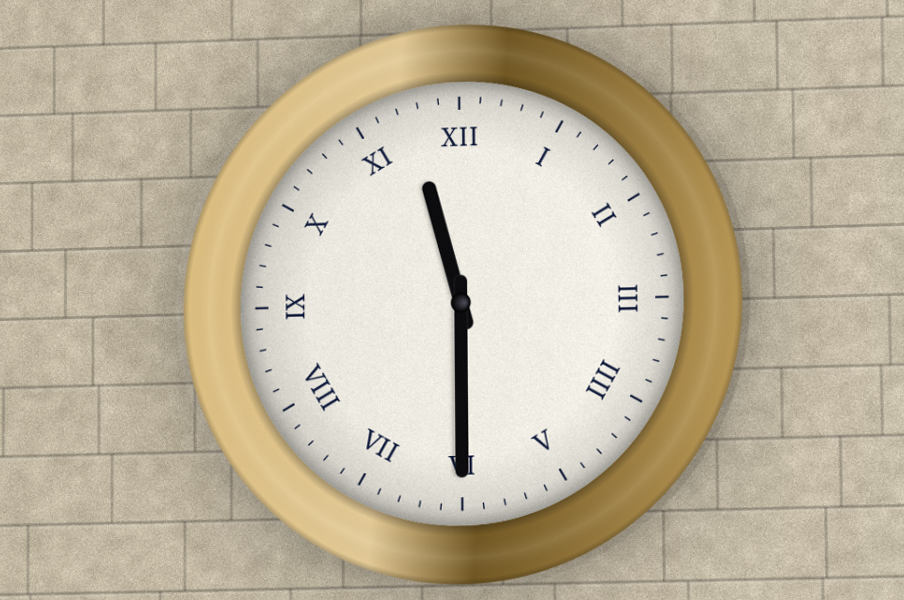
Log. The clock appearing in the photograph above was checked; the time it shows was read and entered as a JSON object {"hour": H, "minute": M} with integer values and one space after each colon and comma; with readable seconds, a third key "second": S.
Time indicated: {"hour": 11, "minute": 30}
